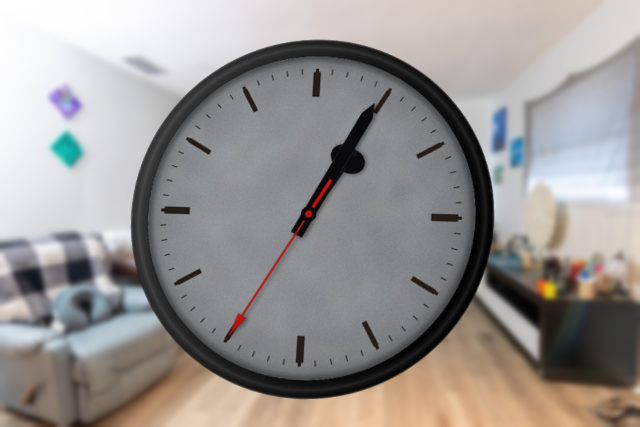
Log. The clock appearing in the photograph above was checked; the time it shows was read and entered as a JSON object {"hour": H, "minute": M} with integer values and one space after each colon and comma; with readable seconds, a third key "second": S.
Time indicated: {"hour": 1, "minute": 4, "second": 35}
